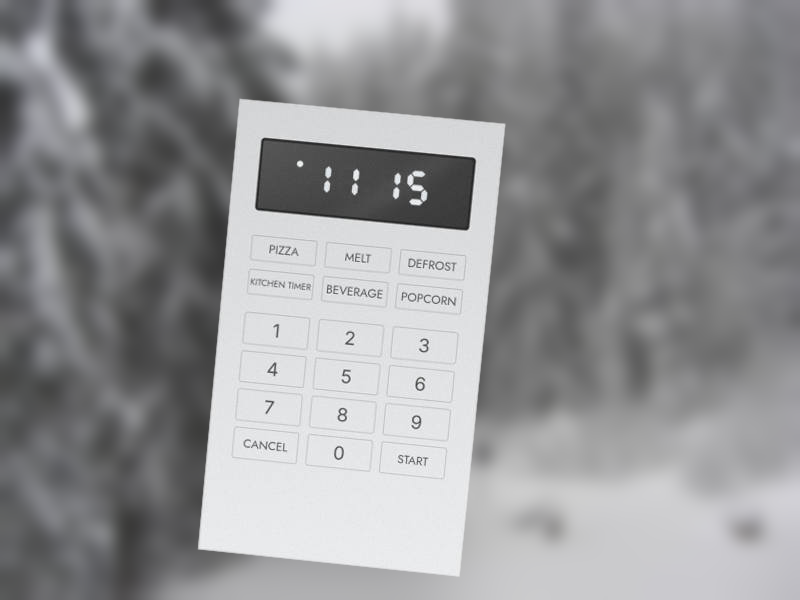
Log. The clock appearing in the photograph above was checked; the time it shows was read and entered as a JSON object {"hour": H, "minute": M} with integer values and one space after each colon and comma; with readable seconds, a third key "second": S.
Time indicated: {"hour": 11, "minute": 15}
